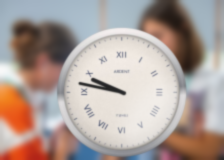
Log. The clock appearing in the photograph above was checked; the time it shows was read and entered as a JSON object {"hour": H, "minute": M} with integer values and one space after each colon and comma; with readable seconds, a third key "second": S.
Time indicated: {"hour": 9, "minute": 47}
